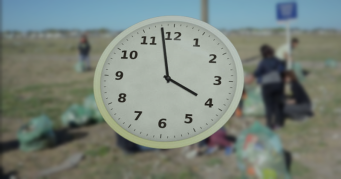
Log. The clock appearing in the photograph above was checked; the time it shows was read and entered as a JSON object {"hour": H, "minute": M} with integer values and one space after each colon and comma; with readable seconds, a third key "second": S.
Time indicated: {"hour": 3, "minute": 58}
